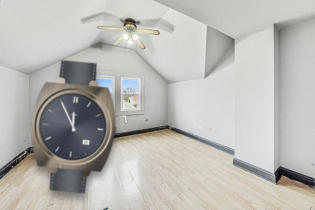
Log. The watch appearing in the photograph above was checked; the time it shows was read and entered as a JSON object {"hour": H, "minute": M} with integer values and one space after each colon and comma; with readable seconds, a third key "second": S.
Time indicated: {"hour": 11, "minute": 55}
